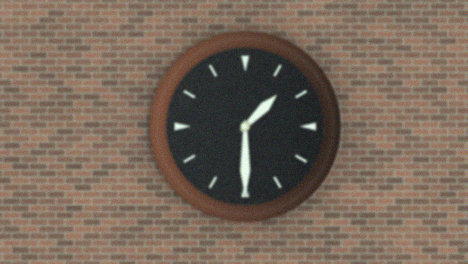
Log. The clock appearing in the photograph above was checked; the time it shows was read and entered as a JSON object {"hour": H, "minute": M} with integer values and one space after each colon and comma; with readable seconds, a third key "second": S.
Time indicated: {"hour": 1, "minute": 30}
